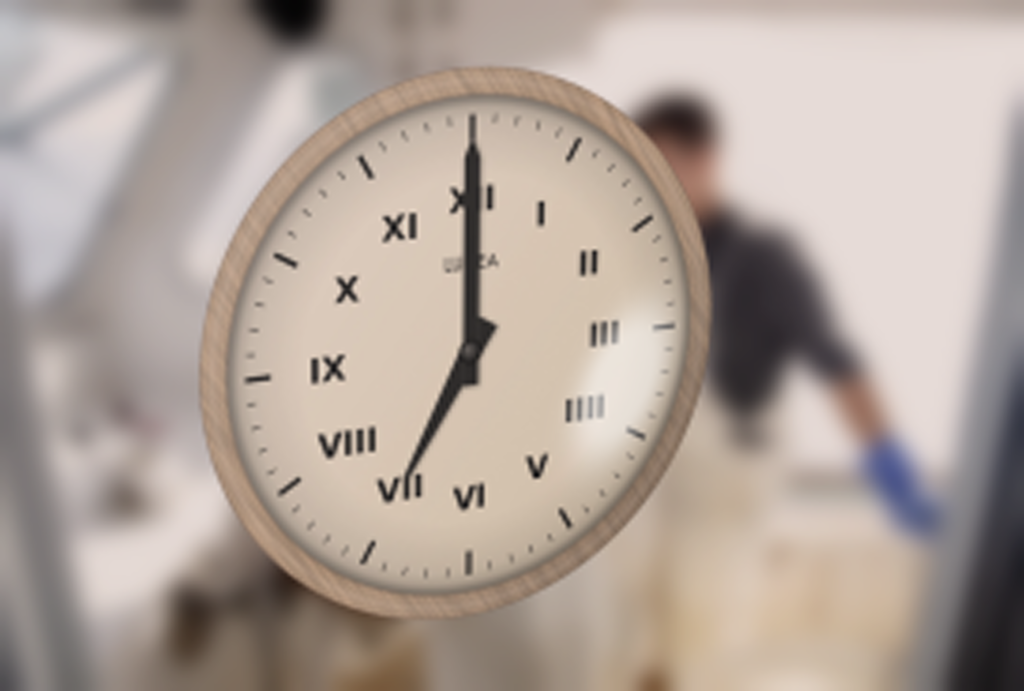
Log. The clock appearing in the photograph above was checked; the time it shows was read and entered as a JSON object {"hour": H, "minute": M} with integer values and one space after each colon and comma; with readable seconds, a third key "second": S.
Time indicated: {"hour": 7, "minute": 0}
